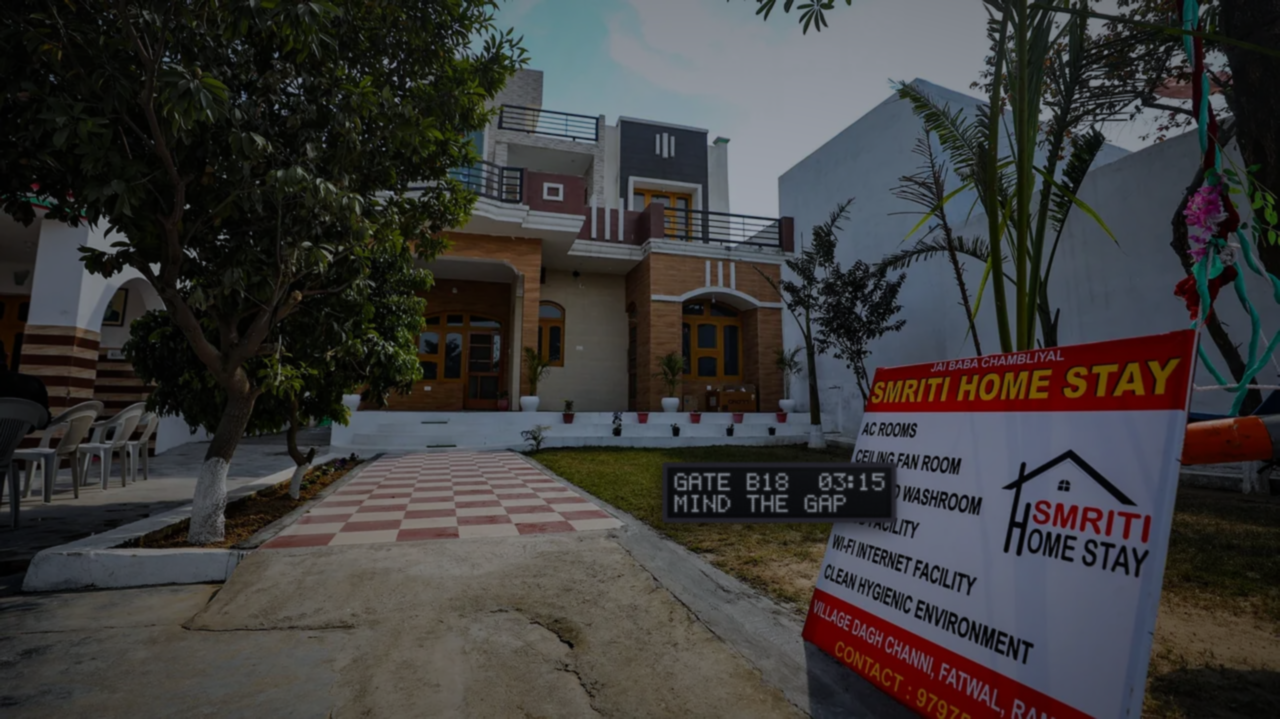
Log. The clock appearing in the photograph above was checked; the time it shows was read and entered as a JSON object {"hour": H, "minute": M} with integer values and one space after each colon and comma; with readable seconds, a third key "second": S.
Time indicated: {"hour": 3, "minute": 15}
